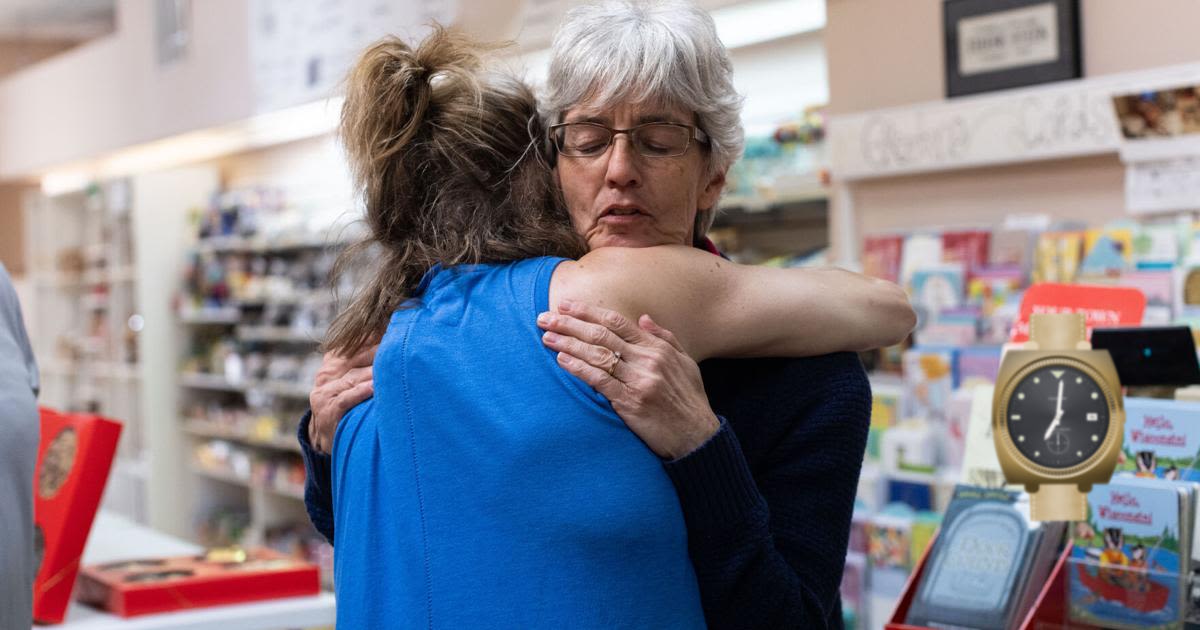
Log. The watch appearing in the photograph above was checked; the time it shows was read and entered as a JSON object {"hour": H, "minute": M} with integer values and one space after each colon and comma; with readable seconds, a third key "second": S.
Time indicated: {"hour": 7, "minute": 1}
